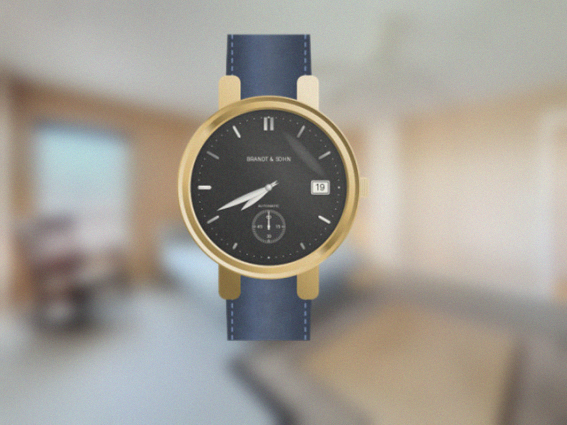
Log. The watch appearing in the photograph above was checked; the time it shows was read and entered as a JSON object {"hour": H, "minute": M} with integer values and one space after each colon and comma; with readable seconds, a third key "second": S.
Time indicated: {"hour": 7, "minute": 41}
